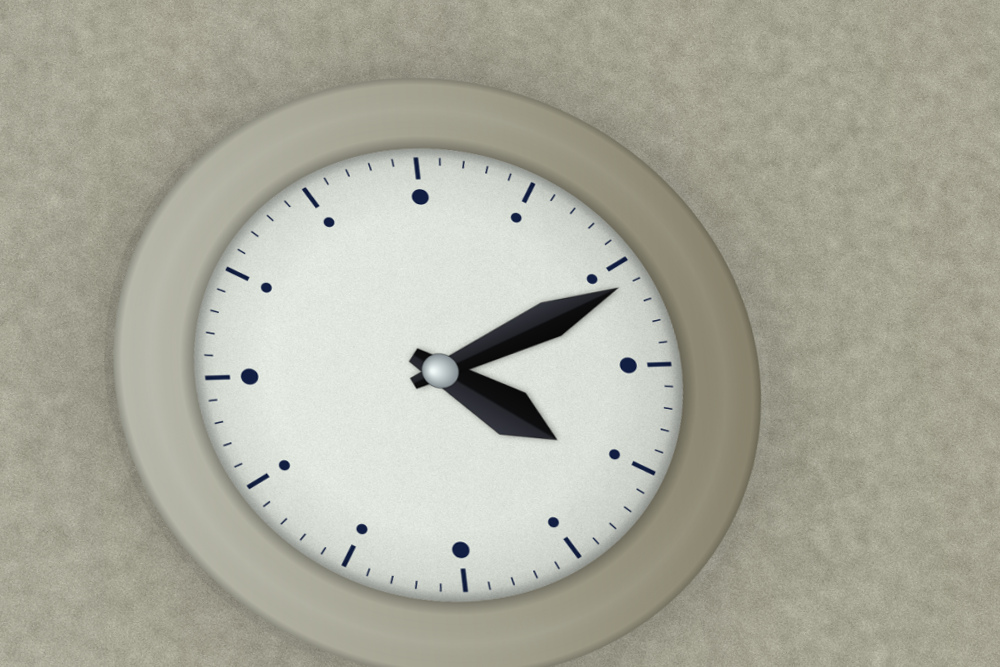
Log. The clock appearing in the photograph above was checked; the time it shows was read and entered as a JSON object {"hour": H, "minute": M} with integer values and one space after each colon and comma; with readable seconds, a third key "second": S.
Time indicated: {"hour": 4, "minute": 11}
